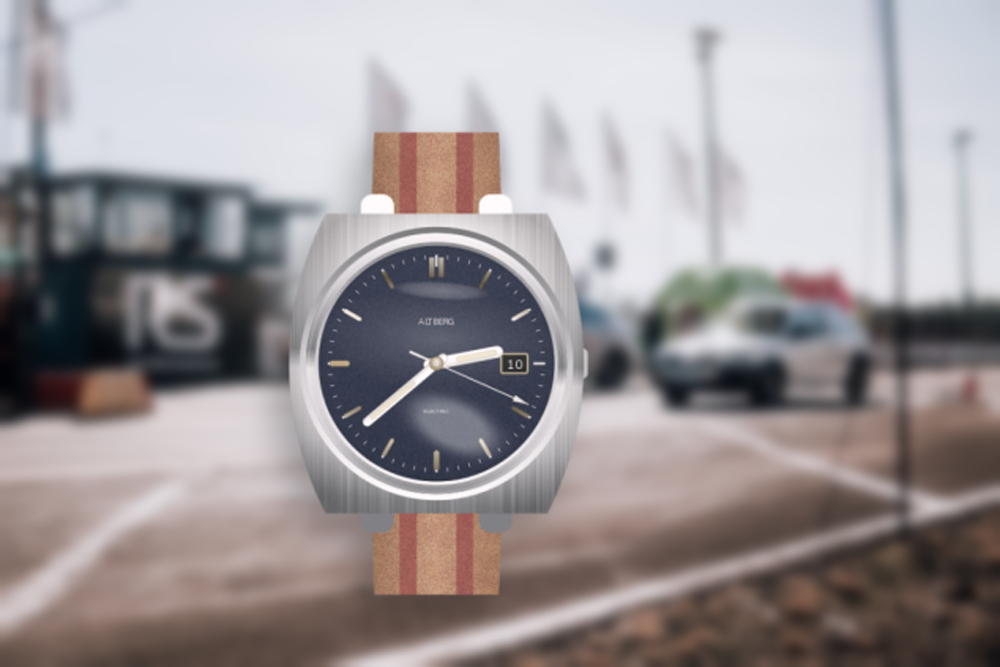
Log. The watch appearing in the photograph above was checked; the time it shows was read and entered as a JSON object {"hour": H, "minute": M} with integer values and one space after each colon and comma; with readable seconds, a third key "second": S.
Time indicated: {"hour": 2, "minute": 38, "second": 19}
